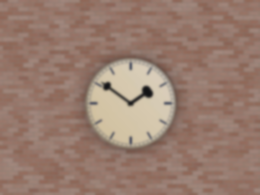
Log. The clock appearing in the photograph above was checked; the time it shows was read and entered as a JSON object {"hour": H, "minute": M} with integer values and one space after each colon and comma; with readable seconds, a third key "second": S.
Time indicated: {"hour": 1, "minute": 51}
